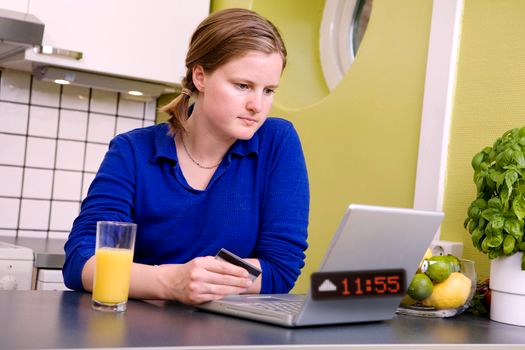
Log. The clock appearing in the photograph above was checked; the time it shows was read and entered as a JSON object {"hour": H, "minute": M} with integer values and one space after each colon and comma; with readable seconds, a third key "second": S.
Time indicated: {"hour": 11, "minute": 55}
